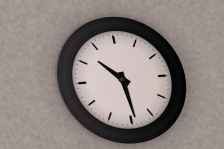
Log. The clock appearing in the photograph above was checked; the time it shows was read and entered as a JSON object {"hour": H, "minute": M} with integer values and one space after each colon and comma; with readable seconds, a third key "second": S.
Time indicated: {"hour": 10, "minute": 29}
